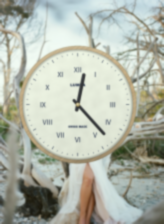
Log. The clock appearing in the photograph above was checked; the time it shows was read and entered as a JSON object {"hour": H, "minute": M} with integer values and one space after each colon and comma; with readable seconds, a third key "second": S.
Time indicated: {"hour": 12, "minute": 23}
